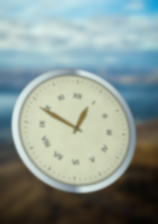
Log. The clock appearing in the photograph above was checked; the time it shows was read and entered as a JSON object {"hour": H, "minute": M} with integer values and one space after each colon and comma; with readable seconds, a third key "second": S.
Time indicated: {"hour": 12, "minute": 49}
